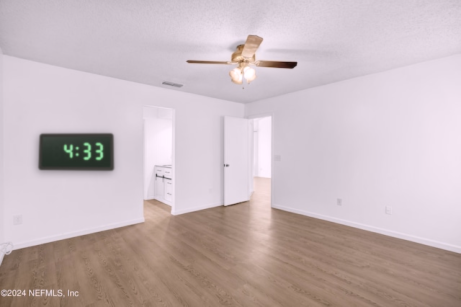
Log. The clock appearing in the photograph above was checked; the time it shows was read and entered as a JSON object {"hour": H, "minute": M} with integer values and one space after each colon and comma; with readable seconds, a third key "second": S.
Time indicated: {"hour": 4, "minute": 33}
